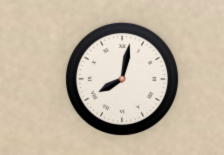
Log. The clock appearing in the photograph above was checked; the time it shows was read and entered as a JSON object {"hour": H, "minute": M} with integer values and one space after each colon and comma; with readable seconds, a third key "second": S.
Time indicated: {"hour": 8, "minute": 2}
